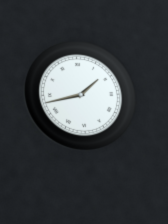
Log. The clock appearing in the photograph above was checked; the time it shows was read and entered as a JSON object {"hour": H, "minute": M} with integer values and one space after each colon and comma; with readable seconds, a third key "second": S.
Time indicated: {"hour": 1, "minute": 43}
